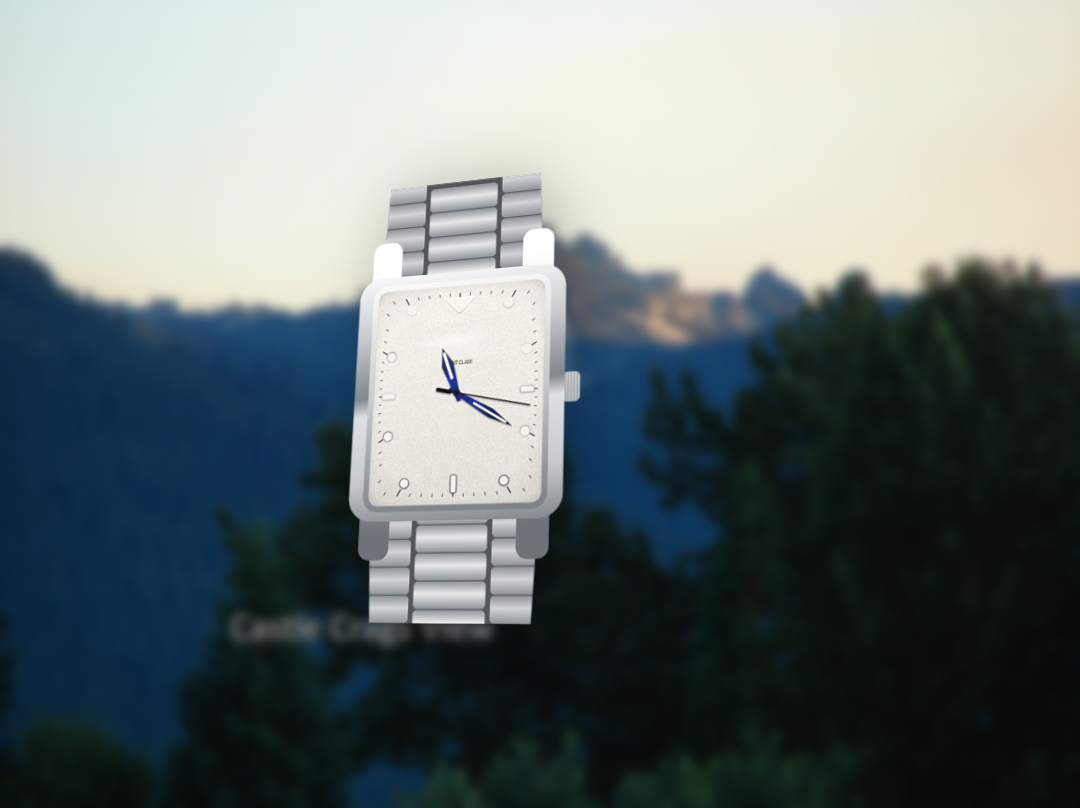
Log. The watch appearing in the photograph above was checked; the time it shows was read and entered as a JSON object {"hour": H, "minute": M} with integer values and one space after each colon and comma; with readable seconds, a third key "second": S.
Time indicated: {"hour": 11, "minute": 20, "second": 17}
